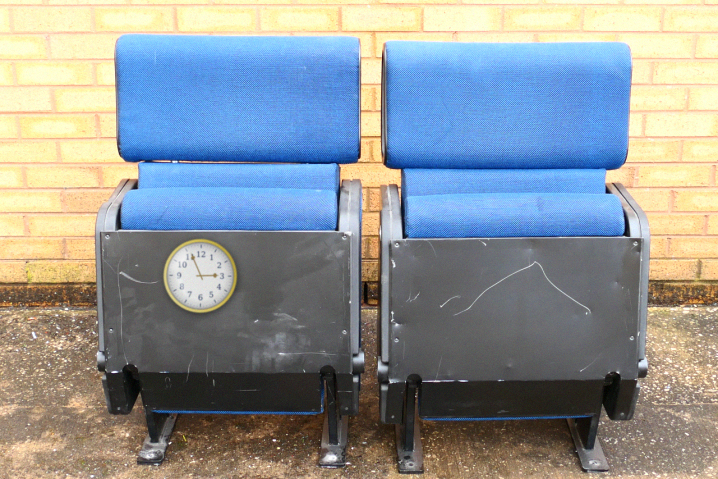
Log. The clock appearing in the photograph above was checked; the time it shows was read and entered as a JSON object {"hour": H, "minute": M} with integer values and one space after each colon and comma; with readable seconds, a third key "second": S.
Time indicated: {"hour": 2, "minute": 56}
